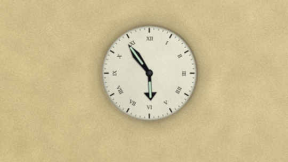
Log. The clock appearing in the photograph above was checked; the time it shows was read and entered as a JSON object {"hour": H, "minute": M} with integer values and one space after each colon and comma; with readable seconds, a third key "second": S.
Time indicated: {"hour": 5, "minute": 54}
